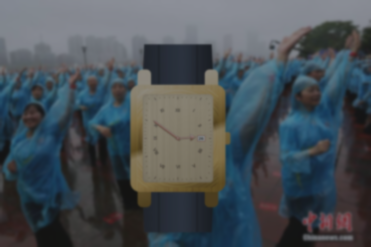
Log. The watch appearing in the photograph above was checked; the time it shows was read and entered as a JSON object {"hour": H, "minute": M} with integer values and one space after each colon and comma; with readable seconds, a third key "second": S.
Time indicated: {"hour": 2, "minute": 51}
